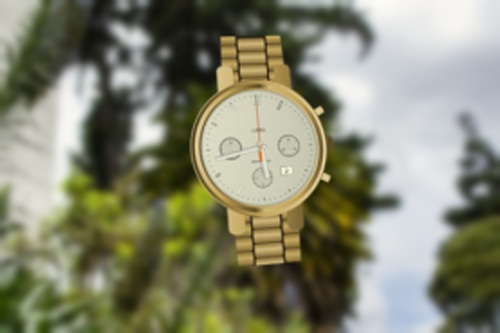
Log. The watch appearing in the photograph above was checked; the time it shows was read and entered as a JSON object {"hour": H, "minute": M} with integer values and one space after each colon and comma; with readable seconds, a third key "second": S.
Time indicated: {"hour": 5, "minute": 43}
